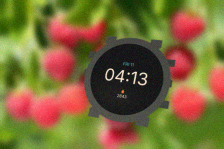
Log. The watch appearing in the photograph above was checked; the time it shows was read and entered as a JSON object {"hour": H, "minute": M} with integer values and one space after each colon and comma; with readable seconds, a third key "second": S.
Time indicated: {"hour": 4, "minute": 13}
